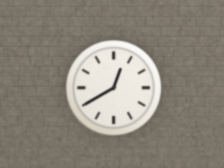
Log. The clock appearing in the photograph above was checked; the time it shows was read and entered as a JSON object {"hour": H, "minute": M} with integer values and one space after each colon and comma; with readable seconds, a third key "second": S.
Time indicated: {"hour": 12, "minute": 40}
